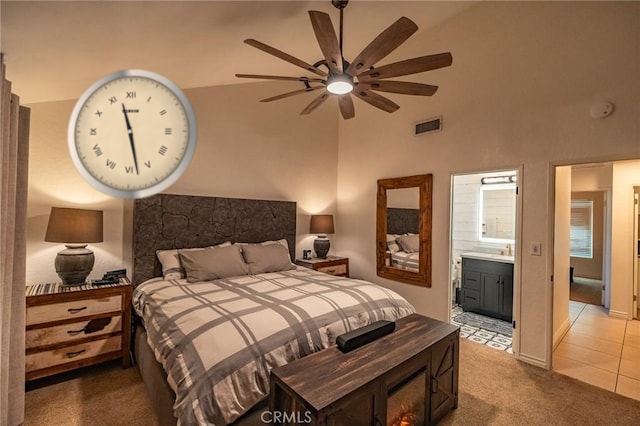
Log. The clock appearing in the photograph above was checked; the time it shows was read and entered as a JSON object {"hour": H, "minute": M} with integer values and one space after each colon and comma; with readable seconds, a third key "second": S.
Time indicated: {"hour": 11, "minute": 28}
